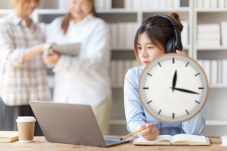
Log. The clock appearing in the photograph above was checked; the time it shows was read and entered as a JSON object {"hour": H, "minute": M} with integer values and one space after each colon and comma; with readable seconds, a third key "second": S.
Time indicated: {"hour": 12, "minute": 17}
